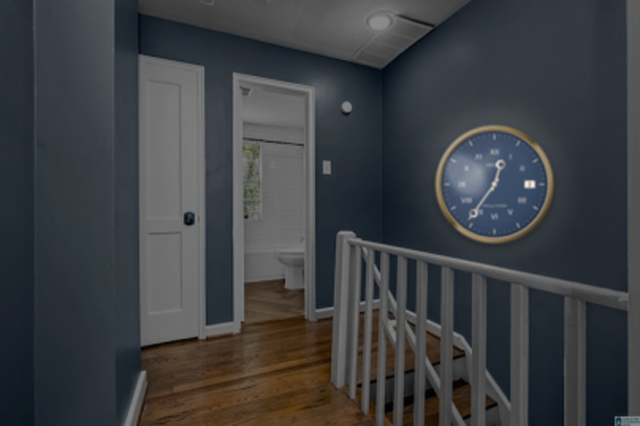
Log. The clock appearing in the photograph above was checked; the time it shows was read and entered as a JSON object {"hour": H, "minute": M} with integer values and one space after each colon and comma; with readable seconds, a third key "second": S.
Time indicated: {"hour": 12, "minute": 36}
